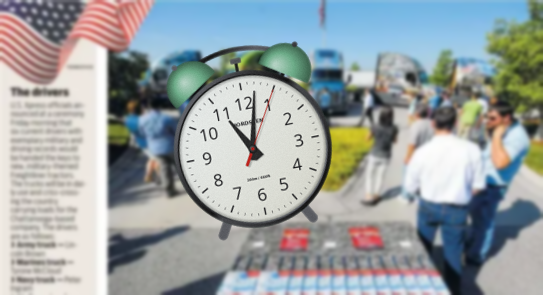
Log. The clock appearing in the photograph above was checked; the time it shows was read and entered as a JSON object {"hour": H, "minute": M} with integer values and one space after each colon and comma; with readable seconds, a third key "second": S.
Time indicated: {"hour": 11, "minute": 2, "second": 5}
